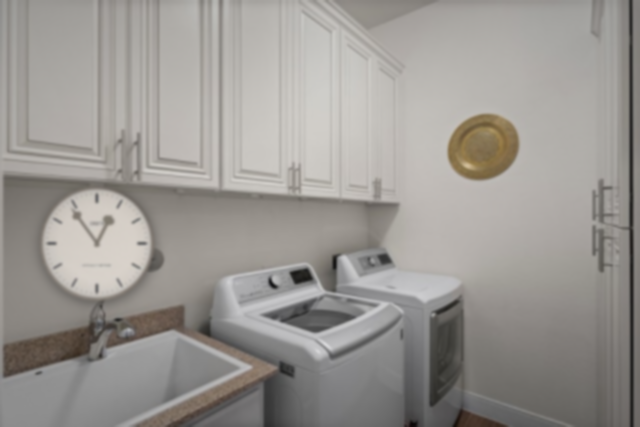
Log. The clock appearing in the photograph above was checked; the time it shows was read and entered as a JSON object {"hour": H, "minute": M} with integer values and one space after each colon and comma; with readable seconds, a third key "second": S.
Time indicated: {"hour": 12, "minute": 54}
